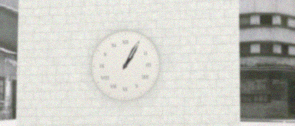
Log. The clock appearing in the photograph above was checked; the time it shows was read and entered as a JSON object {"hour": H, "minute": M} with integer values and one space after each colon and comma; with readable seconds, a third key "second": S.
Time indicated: {"hour": 1, "minute": 5}
